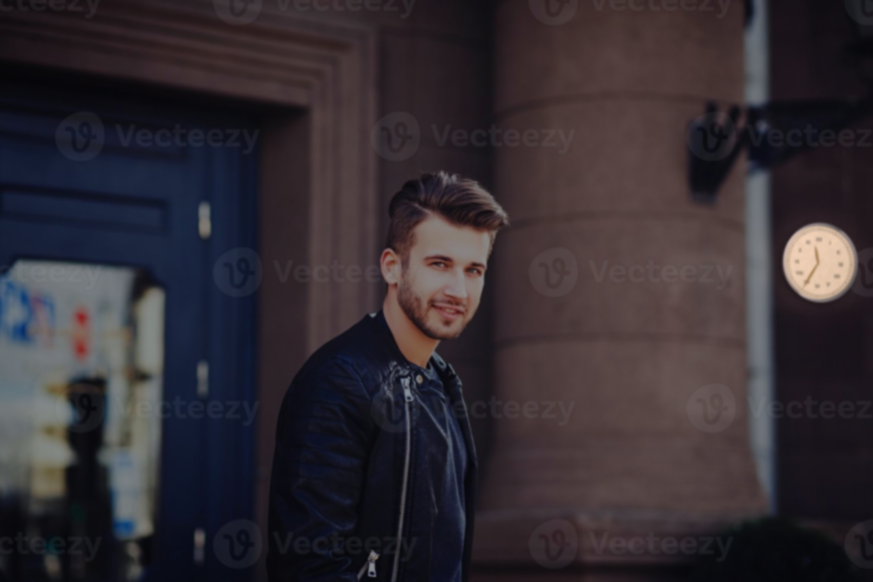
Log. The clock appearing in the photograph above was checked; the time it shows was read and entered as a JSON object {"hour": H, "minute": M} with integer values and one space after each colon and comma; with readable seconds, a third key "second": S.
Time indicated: {"hour": 11, "minute": 35}
